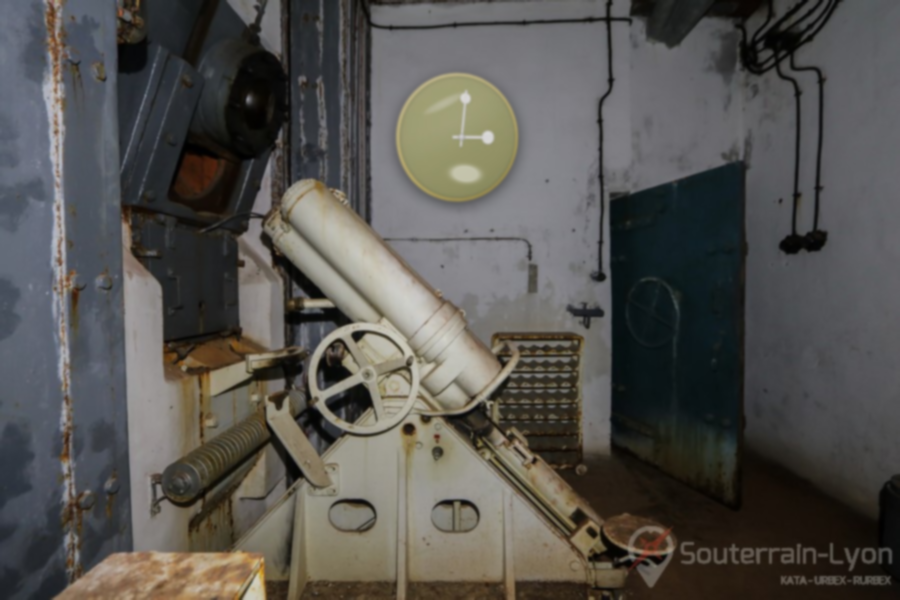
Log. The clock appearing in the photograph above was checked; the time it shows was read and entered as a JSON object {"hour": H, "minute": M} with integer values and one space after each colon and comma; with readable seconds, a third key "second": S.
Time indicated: {"hour": 3, "minute": 1}
